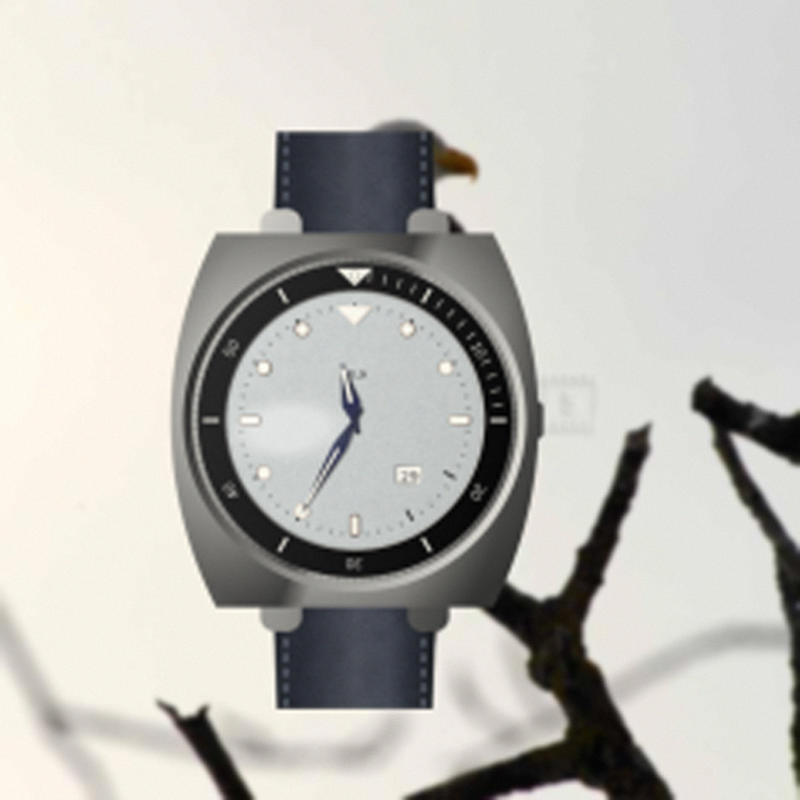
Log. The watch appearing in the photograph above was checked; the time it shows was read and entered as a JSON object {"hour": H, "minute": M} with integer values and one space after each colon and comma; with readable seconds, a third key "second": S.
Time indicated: {"hour": 11, "minute": 35}
